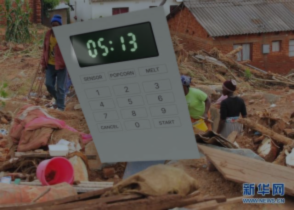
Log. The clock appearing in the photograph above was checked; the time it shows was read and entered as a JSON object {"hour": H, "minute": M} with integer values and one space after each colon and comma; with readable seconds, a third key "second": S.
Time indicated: {"hour": 5, "minute": 13}
